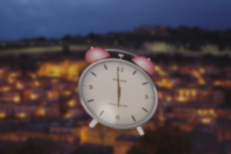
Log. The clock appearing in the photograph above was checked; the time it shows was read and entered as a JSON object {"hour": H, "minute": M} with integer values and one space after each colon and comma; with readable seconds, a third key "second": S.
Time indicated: {"hour": 5, "minute": 59}
